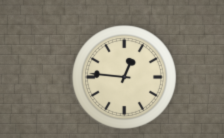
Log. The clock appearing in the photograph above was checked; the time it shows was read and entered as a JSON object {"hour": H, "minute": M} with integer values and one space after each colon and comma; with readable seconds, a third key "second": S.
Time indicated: {"hour": 12, "minute": 46}
